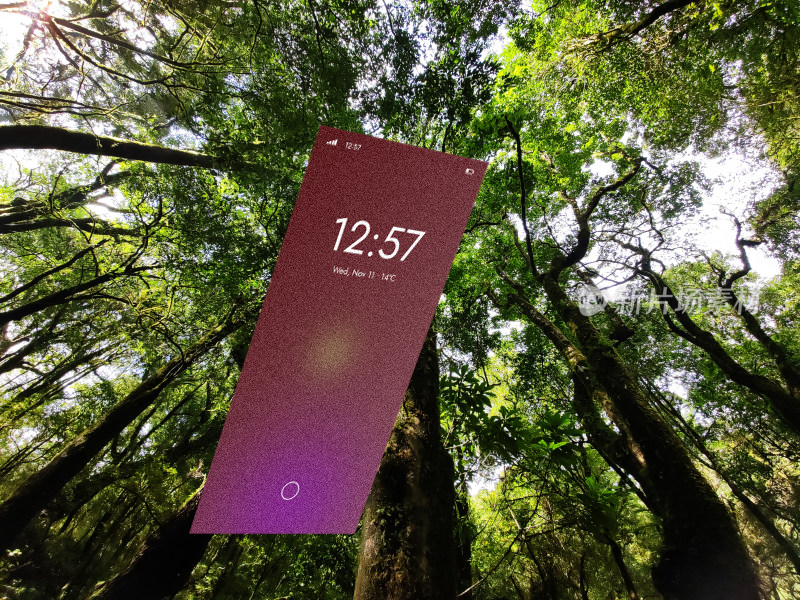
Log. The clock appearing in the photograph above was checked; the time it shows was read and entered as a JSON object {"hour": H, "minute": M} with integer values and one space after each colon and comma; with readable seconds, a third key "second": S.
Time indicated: {"hour": 12, "minute": 57}
